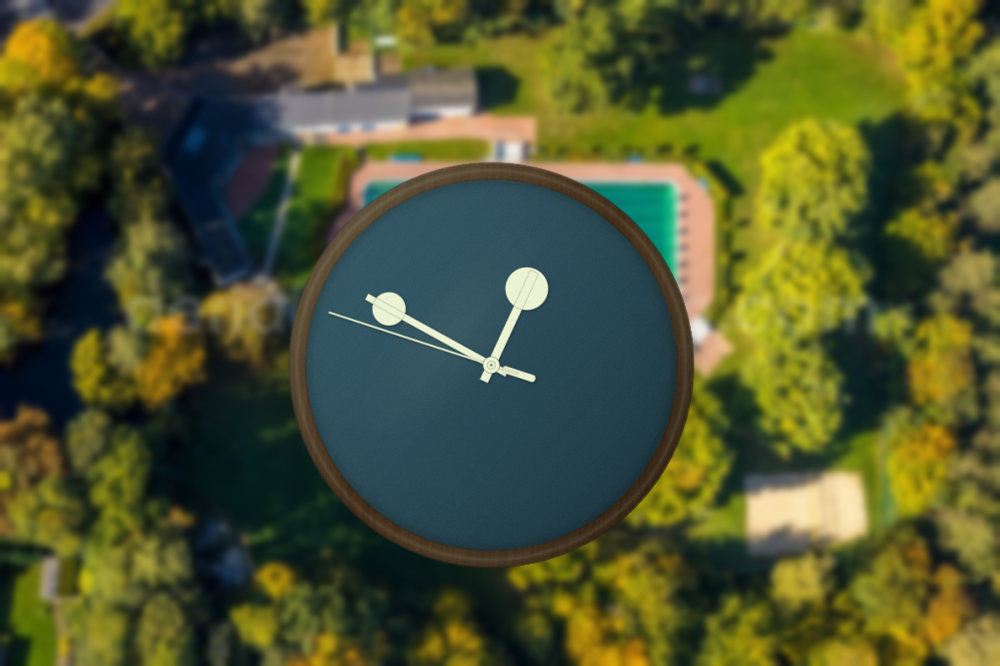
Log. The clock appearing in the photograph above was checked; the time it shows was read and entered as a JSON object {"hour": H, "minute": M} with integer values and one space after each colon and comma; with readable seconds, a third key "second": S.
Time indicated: {"hour": 12, "minute": 49, "second": 48}
